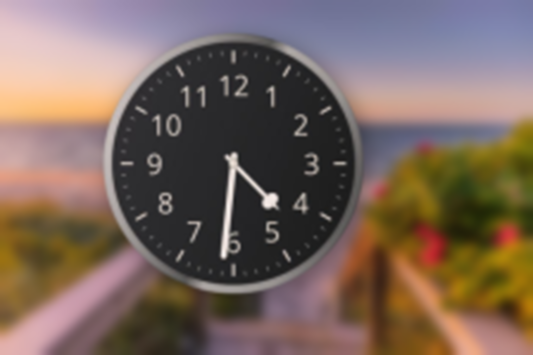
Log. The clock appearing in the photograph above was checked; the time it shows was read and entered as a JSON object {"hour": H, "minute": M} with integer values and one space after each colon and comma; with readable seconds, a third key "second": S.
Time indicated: {"hour": 4, "minute": 31}
